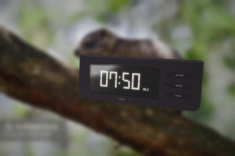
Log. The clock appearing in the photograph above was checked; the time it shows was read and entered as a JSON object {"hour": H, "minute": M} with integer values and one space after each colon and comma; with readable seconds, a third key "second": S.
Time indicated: {"hour": 7, "minute": 50}
